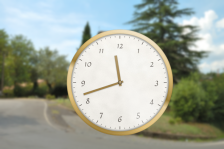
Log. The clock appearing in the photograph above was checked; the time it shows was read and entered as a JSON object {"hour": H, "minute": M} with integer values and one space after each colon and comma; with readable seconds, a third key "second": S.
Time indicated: {"hour": 11, "minute": 42}
